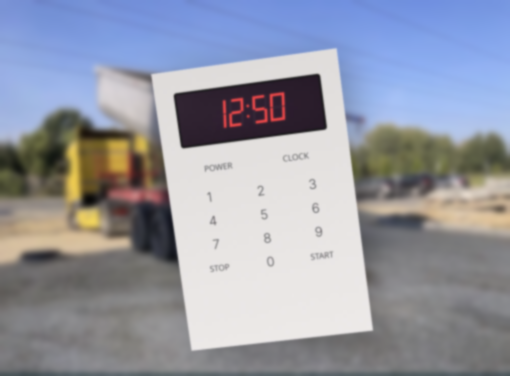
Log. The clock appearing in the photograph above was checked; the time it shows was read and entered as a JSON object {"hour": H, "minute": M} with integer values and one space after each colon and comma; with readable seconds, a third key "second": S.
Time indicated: {"hour": 12, "minute": 50}
